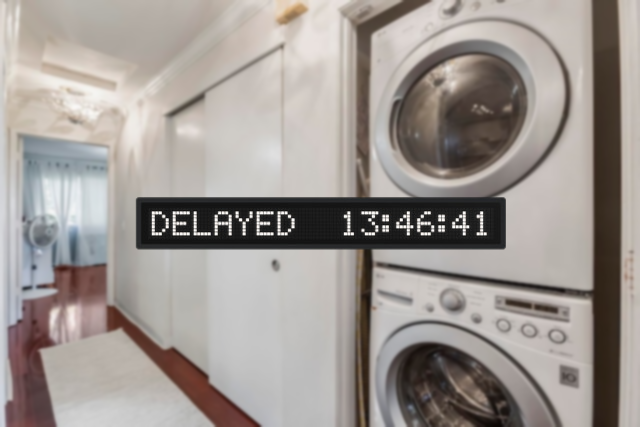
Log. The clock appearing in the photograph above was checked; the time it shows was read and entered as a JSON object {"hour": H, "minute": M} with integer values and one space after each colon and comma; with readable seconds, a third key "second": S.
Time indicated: {"hour": 13, "minute": 46, "second": 41}
